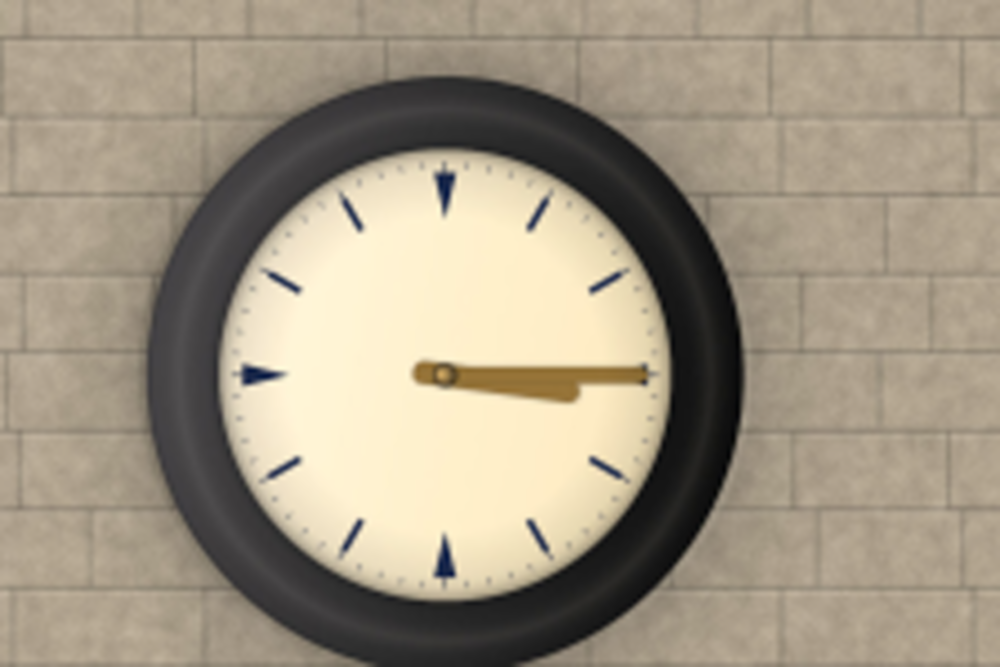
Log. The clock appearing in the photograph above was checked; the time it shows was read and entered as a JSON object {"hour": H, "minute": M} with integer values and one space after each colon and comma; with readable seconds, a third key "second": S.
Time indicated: {"hour": 3, "minute": 15}
